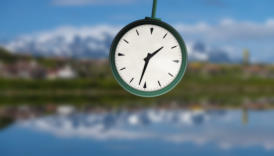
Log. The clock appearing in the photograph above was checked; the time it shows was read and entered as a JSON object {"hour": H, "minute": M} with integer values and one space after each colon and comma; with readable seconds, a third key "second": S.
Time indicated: {"hour": 1, "minute": 32}
